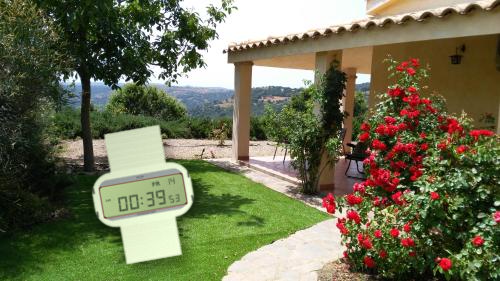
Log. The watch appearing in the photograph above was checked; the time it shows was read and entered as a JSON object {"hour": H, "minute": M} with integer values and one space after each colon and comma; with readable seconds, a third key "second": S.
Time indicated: {"hour": 0, "minute": 39}
